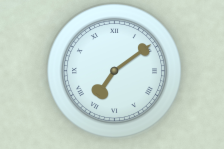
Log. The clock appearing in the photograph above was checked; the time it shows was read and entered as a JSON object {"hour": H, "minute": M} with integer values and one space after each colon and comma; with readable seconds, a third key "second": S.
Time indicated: {"hour": 7, "minute": 9}
